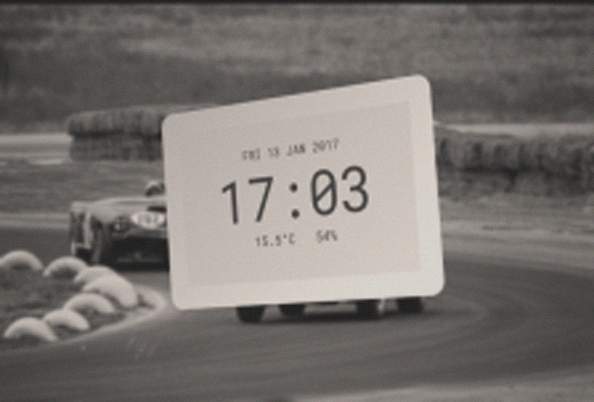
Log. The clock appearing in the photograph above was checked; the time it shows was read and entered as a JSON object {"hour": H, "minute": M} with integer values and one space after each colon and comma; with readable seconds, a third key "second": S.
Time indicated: {"hour": 17, "minute": 3}
